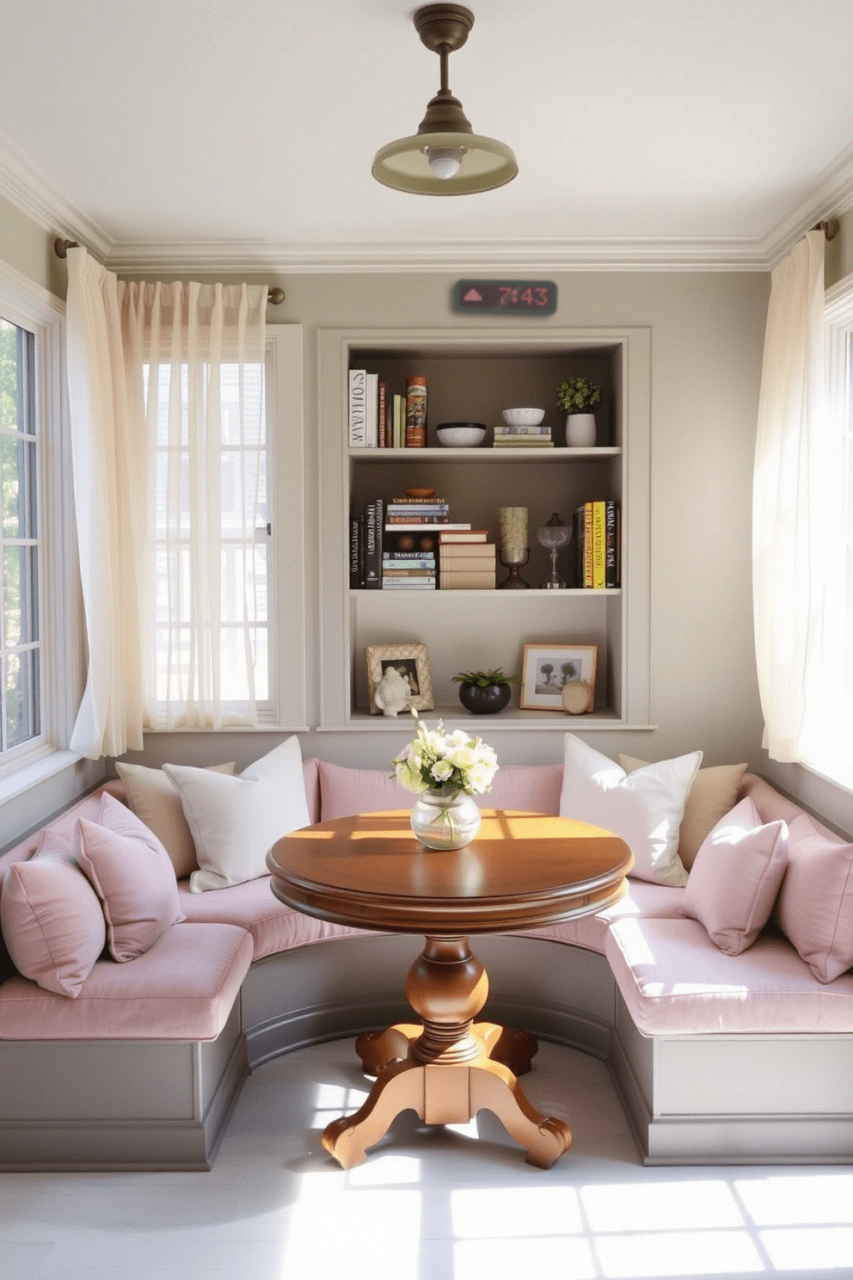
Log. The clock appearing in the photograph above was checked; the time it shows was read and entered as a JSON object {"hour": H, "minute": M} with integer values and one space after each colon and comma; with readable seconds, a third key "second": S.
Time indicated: {"hour": 7, "minute": 43}
